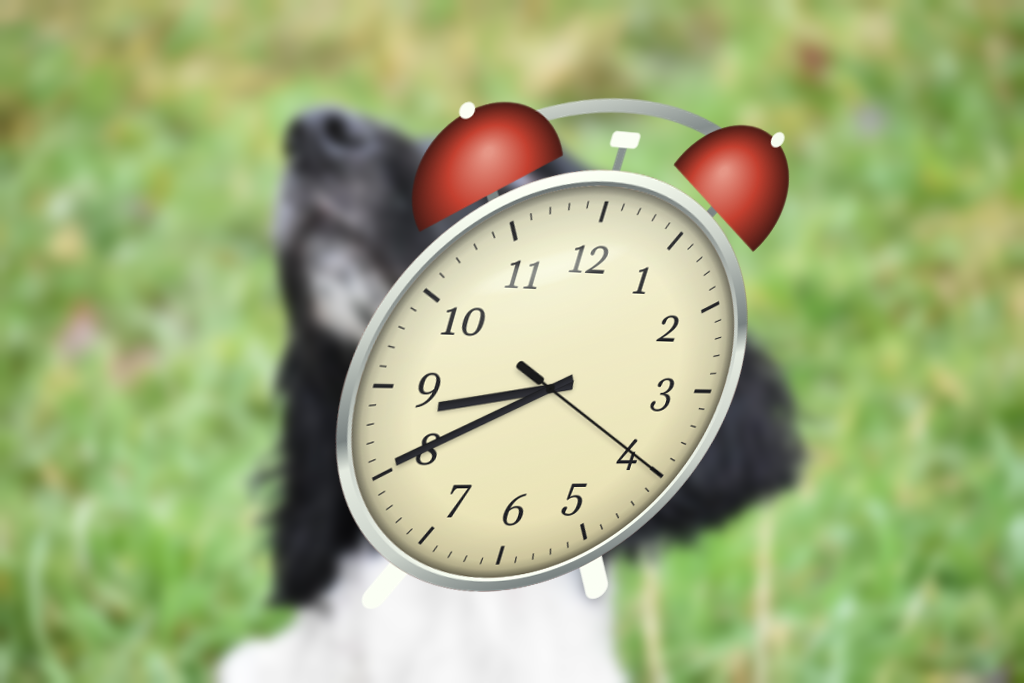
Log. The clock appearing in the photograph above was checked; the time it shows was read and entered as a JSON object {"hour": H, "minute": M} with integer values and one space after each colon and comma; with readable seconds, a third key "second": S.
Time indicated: {"hour": 8, "minute": 40, "second": 20}
